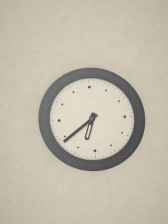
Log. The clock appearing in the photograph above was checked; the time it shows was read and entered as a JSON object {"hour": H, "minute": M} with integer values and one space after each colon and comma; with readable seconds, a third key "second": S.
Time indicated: {"hour": 6, "minute": 39}
